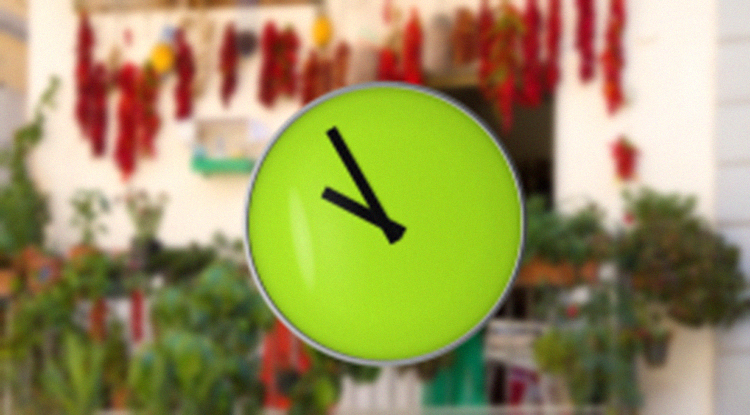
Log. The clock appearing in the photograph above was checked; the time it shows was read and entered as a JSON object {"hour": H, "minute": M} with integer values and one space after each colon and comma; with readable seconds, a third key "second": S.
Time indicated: {"hour": 9, "minute": 55}
